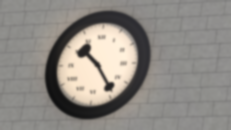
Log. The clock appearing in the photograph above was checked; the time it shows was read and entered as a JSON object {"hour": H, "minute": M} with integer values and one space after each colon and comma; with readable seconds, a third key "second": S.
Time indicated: {"hour": 10, "minute": 24}
